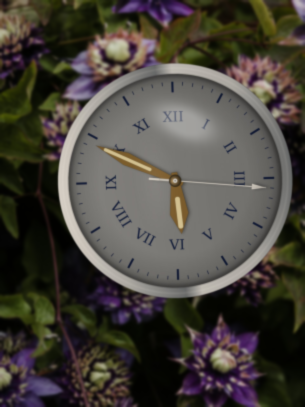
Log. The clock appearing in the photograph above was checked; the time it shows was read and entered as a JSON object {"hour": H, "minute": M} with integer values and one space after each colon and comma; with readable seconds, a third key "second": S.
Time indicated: {"hour": 5, "minute": 49, "second": 16}
